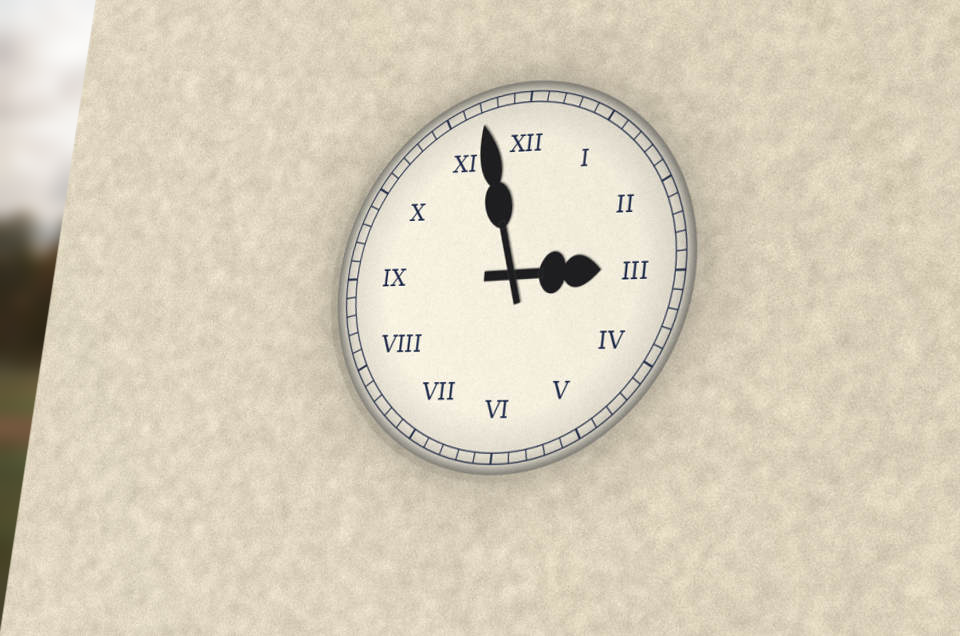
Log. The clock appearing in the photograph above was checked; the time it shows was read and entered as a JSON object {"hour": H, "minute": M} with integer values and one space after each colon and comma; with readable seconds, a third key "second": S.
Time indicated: {"hour": 2, "minute": 57}
